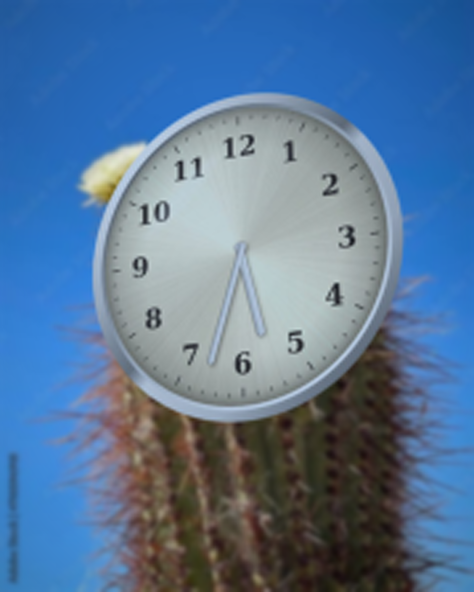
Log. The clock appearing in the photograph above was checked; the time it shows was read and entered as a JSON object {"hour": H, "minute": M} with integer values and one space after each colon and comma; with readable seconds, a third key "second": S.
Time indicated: {"hour": 5, "minute": 33}
